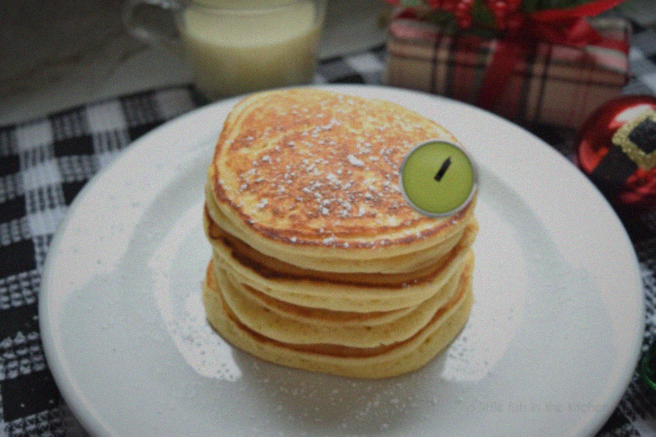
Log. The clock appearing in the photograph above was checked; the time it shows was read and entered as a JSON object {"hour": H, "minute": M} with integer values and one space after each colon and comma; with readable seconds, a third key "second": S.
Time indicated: {"hour": 1, "minute": 5}
